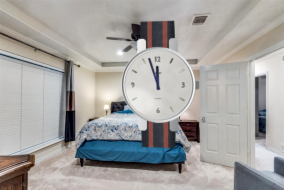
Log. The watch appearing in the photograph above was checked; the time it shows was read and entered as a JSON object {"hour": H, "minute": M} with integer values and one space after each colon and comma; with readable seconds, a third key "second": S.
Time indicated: {"hour": 11, "minute": 57}
